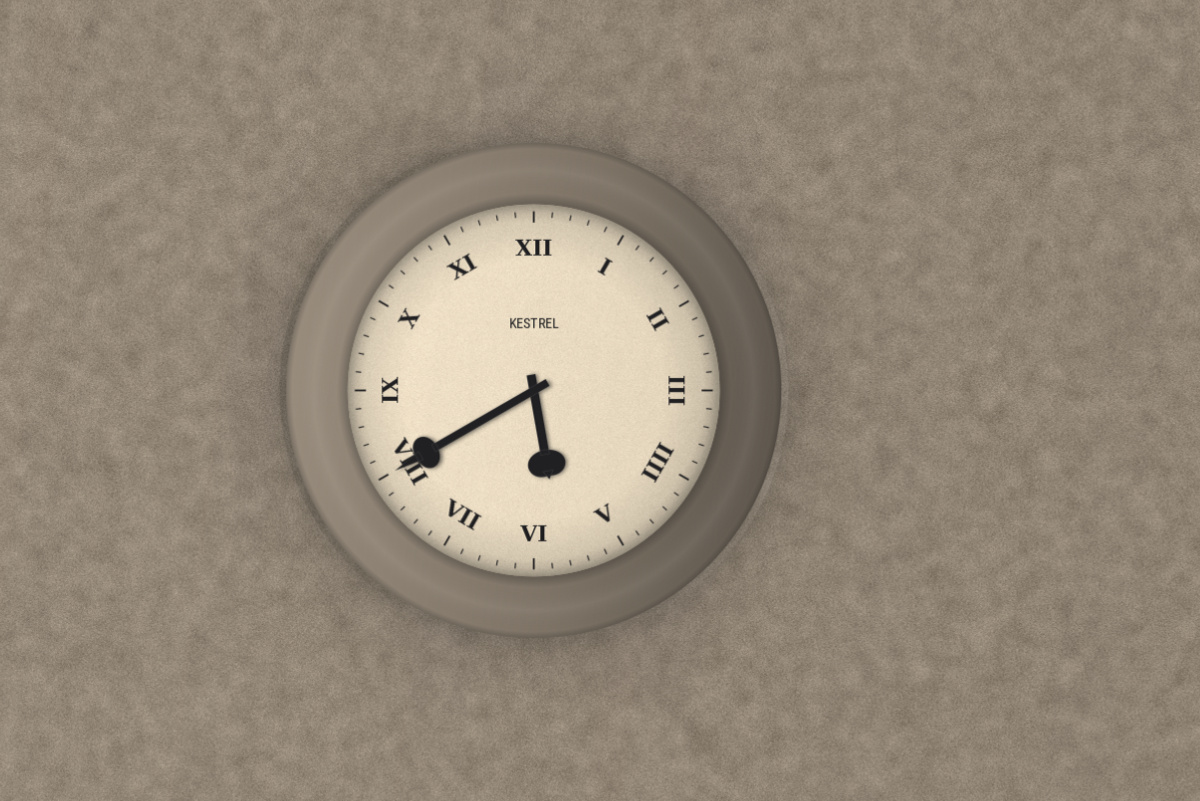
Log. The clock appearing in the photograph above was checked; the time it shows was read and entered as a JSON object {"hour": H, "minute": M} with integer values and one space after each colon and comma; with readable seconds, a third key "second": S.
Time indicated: {"hour": 5, "minute": 40}
